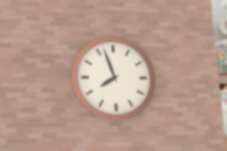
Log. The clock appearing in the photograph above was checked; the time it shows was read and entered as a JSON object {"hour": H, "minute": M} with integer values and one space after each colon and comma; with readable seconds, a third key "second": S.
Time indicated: {"hour": 7, "minute": 57}
